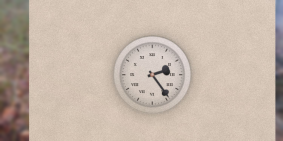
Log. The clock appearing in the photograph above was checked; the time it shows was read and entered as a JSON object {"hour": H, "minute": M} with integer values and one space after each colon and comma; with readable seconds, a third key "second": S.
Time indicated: {"hour": 2, "minute": 24}
